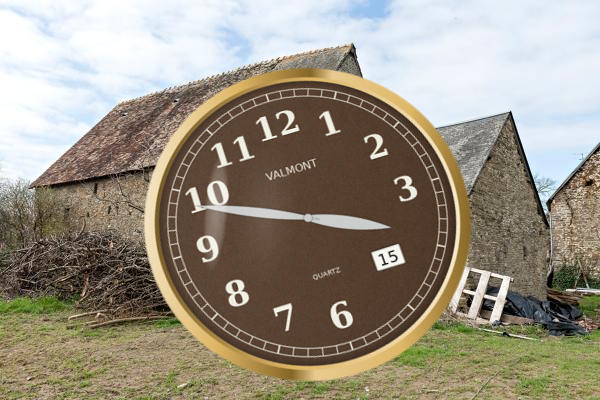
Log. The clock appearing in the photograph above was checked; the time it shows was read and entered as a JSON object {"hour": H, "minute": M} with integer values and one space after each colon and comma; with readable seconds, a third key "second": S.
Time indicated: {"hour": 3, "minute": 49}
